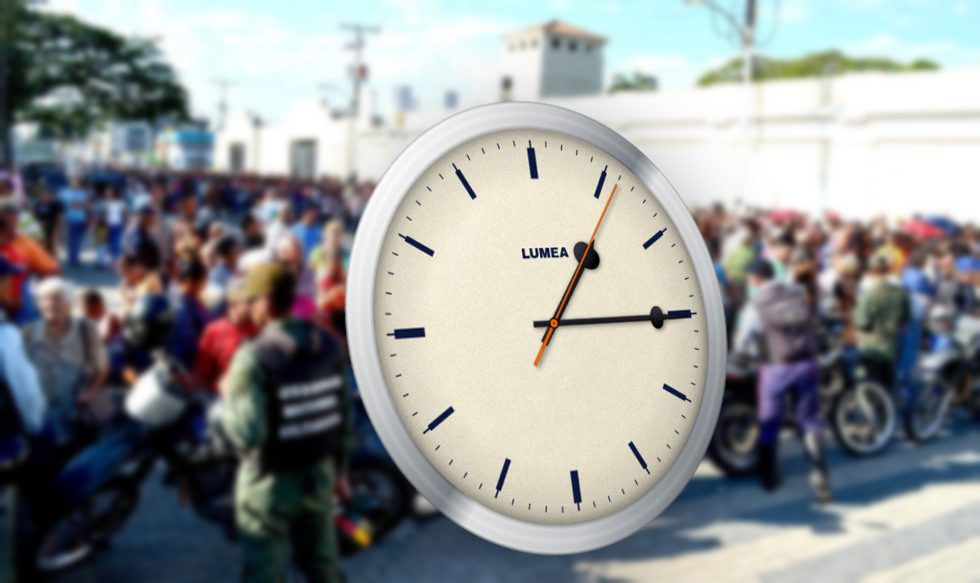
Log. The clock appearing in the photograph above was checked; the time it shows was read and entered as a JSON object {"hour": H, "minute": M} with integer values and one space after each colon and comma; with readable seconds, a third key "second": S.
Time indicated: {"hour": 1, "minute": 15, "second": 6}
